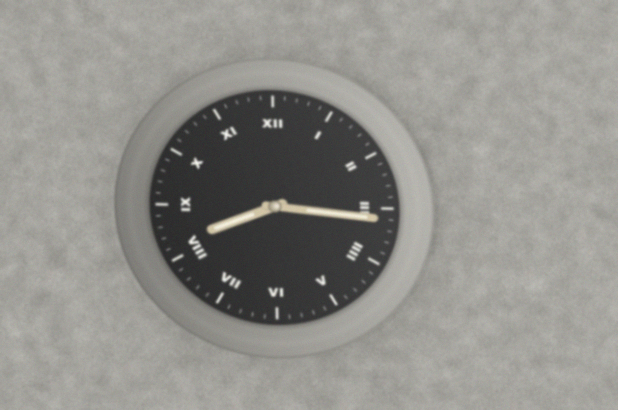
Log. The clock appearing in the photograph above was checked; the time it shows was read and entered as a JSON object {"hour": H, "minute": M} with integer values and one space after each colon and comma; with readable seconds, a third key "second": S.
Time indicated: {"hour": 8, "minute": 16}
